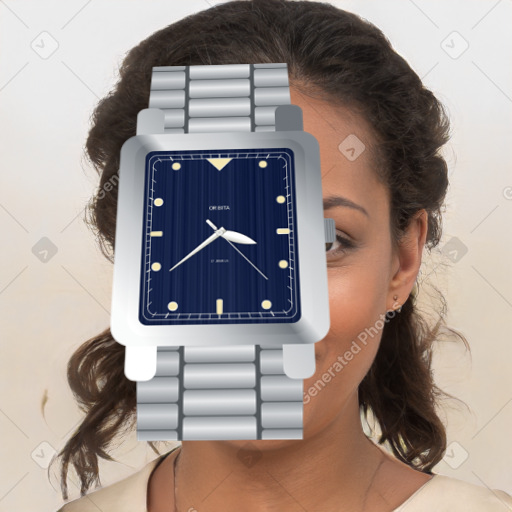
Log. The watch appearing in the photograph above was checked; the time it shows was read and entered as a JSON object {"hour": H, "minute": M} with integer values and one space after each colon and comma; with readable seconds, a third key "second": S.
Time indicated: {"hour": 3, "minute": 38, "second": 23}
